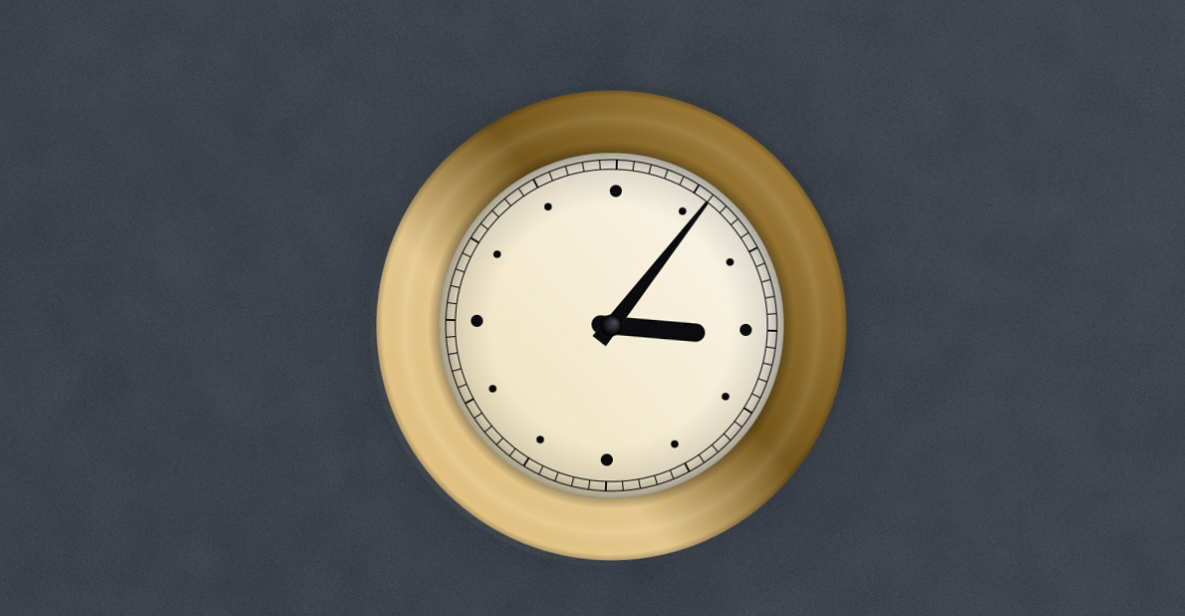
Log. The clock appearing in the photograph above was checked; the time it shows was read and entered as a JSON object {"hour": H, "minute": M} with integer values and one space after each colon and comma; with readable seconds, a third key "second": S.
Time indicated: {"hour": 3, "minute": 6}
